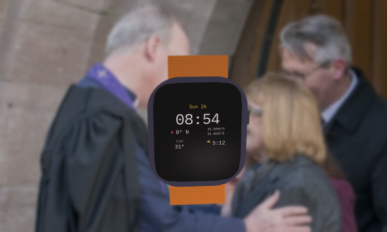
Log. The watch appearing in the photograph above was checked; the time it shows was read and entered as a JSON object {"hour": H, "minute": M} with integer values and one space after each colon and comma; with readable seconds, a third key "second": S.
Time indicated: {"hour": 8, "minute": 54}
